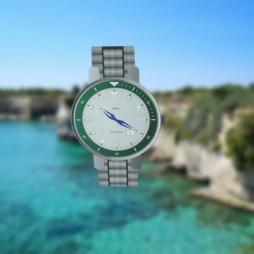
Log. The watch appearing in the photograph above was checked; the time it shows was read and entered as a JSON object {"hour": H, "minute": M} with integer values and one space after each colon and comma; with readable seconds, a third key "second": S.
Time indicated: {"hour": 10, "minute": 20}
